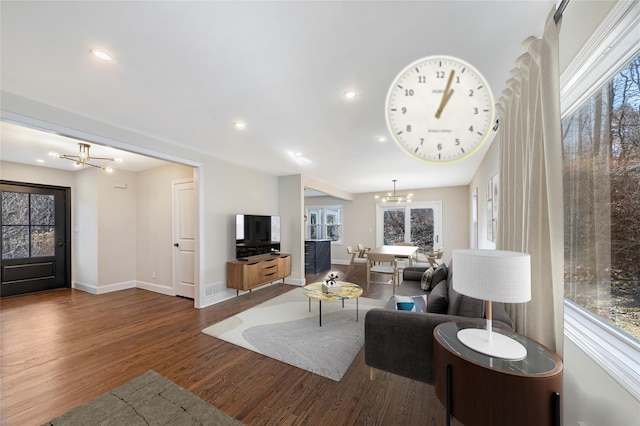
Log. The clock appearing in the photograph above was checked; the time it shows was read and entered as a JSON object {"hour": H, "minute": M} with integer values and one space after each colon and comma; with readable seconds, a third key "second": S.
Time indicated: {"hour": 1, "minute": 3}
